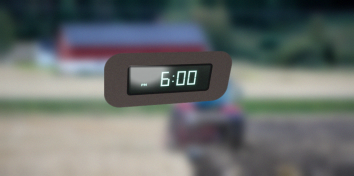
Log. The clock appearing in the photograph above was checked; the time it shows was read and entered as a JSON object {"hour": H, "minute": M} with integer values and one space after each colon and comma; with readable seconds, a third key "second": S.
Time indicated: {"hour": 6, "minute": 0}
